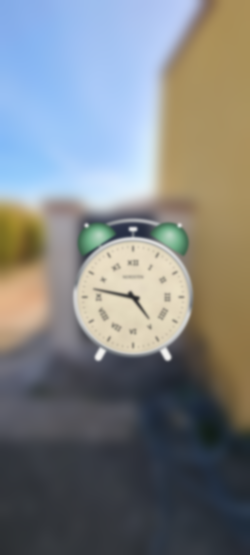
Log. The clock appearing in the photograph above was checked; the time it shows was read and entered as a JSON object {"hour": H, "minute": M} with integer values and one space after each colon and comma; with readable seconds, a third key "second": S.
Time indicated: {"hour": 4, "minute": 47}
